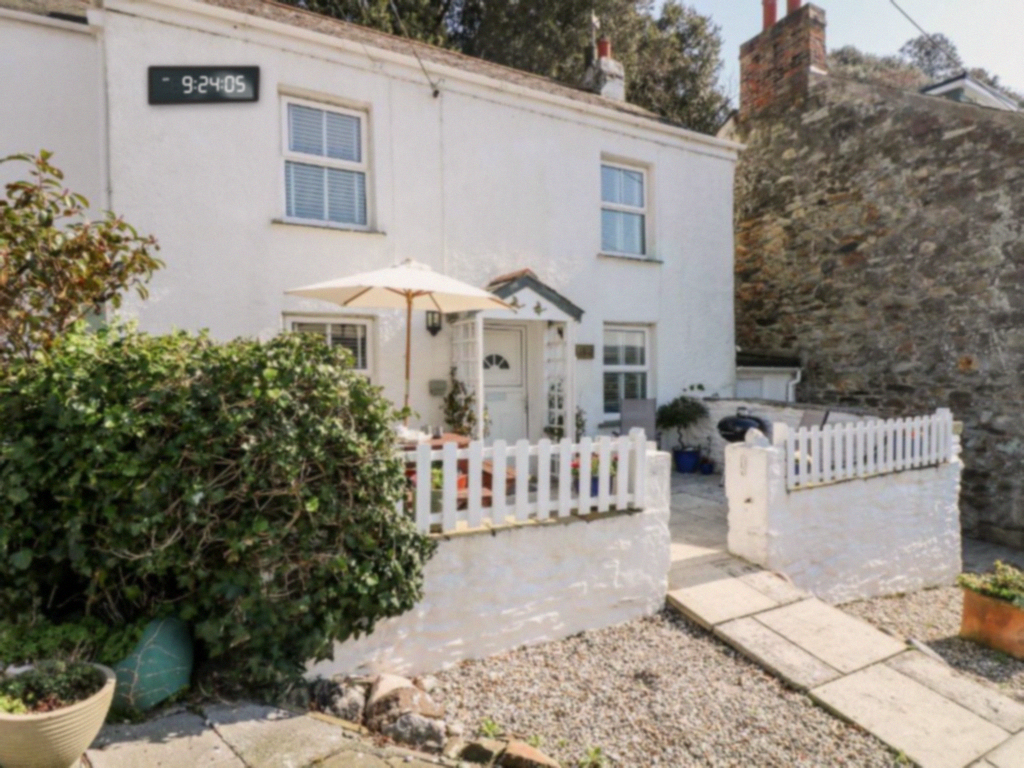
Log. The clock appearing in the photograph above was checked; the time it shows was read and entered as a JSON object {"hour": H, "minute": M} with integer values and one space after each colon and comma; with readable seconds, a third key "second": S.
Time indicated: {"hour": 9, "minute": 24, "second": 5}
